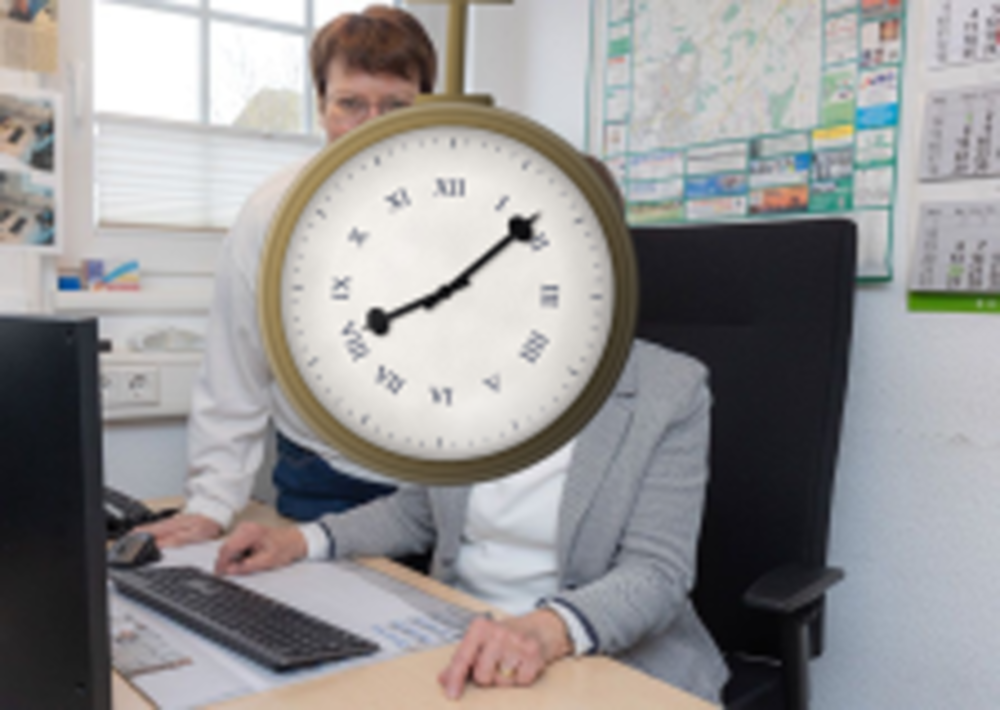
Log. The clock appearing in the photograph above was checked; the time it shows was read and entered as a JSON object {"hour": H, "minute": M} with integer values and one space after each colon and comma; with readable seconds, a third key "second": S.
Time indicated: {"hour": 8, "minute": 8}
